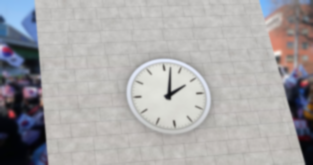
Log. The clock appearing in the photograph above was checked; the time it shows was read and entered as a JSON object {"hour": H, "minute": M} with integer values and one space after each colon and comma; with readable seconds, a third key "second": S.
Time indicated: {"hour": 2, "minute": 2}
